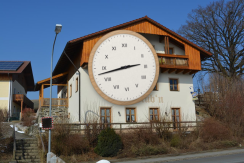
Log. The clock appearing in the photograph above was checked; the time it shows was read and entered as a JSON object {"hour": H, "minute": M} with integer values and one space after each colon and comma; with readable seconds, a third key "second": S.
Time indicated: {"hour": 2, "minute": 43}
